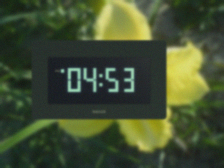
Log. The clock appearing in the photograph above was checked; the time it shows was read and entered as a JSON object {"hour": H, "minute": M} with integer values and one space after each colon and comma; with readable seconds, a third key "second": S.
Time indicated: {"hour": 4, "minute": 53}
